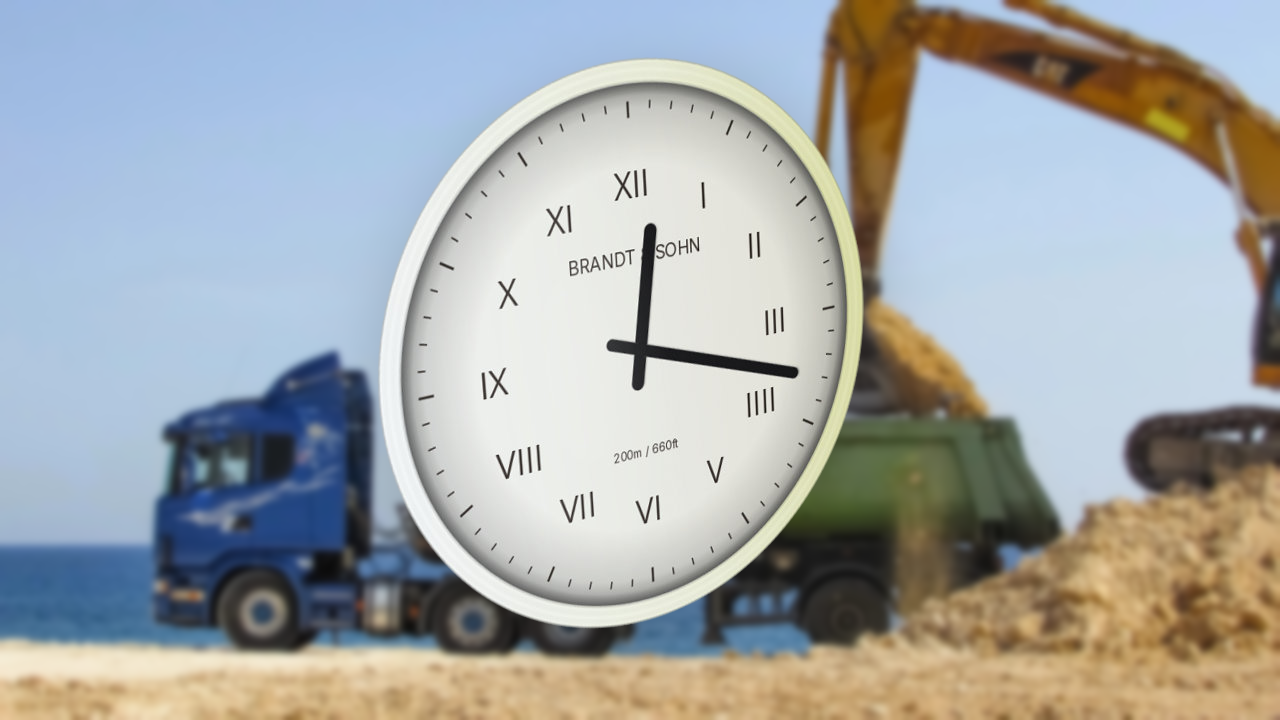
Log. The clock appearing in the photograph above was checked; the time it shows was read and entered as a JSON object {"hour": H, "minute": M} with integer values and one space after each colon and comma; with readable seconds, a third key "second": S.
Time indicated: {"hour": 12, "minute": 18}
